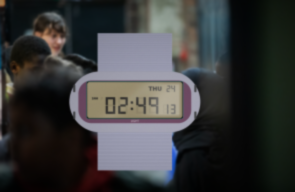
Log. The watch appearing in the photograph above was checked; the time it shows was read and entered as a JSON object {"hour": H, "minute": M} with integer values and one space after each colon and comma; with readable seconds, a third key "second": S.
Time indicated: {"hour": 2, "minute": 49, "second": 13}
